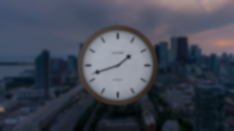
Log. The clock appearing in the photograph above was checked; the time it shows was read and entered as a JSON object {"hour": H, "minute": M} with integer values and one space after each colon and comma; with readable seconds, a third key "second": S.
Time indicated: {"hour": 1, "minute": 42}
